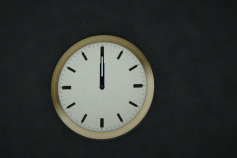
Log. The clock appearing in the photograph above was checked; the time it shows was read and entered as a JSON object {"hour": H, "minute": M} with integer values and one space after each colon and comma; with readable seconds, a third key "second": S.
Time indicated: {"hour": 12, "minute": 0}
